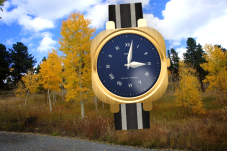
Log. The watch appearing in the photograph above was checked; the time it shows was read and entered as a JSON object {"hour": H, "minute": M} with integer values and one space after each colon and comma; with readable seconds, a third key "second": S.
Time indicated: {"hour": 3, "minute": 2}
